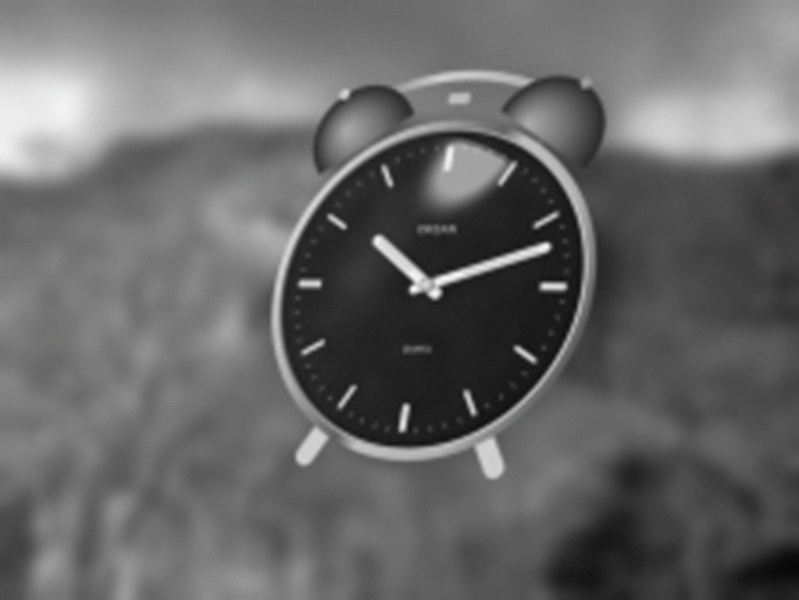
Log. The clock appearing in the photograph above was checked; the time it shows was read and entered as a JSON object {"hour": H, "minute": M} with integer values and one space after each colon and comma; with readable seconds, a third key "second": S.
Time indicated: {"hour": 10, "minute": 12}
